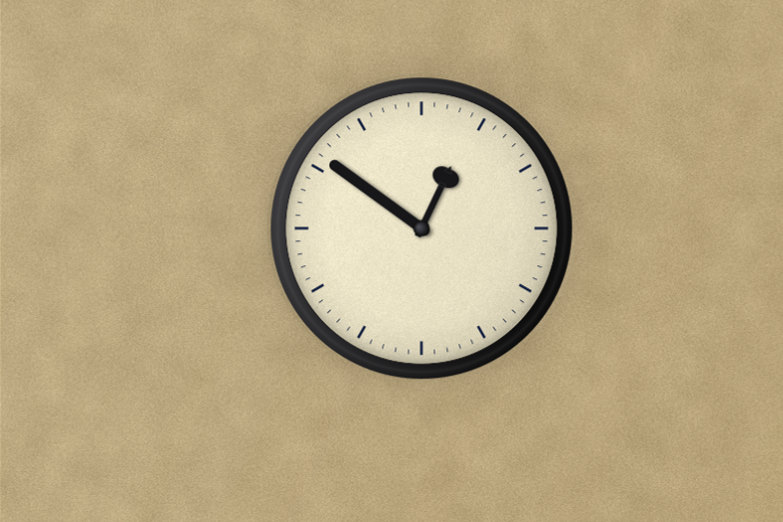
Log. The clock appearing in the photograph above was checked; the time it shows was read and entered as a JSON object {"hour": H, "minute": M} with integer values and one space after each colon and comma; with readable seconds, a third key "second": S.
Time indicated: {"hour": 12, "minute": 51}
